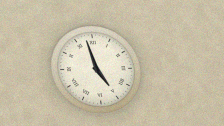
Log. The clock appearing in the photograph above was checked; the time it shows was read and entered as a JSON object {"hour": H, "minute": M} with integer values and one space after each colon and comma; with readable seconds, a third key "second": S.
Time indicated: {"hour": 4, "minute": 58}
